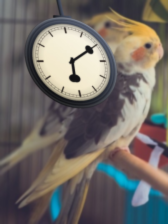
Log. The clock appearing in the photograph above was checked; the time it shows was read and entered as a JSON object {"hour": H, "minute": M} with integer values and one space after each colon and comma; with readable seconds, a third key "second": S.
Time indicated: {"hour": 6, "minute": 10}
